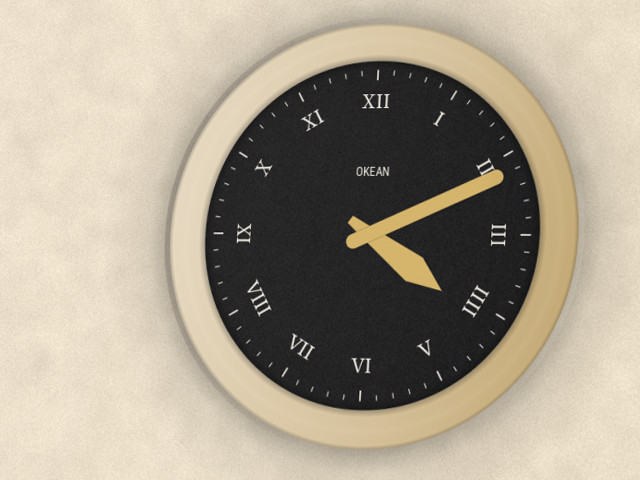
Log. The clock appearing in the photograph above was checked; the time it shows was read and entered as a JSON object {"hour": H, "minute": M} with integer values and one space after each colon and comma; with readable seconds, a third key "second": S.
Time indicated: {"hour": 4, "minute": 11}
